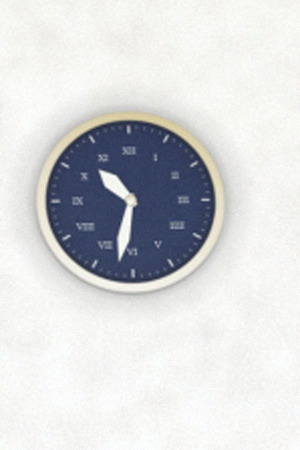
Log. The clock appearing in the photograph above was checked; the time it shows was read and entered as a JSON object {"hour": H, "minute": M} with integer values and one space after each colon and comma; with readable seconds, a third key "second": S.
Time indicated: {"hour": 10, "minute": 32}
